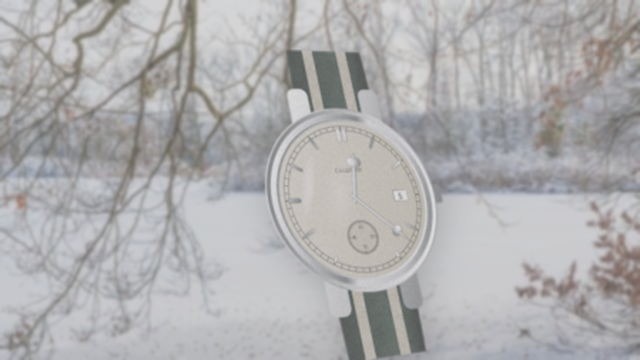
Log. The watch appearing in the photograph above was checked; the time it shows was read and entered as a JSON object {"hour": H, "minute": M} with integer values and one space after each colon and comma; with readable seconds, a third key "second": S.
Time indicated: {"hour": 12, "minute": 22}
